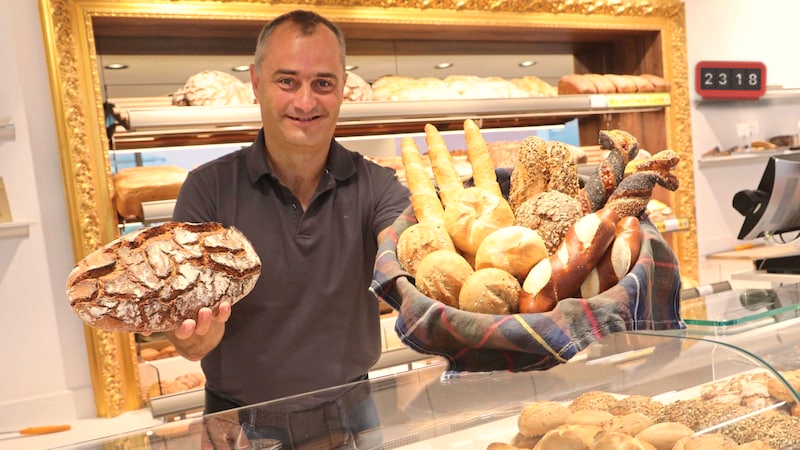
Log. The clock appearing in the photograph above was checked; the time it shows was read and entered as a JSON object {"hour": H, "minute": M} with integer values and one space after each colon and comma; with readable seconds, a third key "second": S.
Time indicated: {"hour": 23, "minute": 18}
